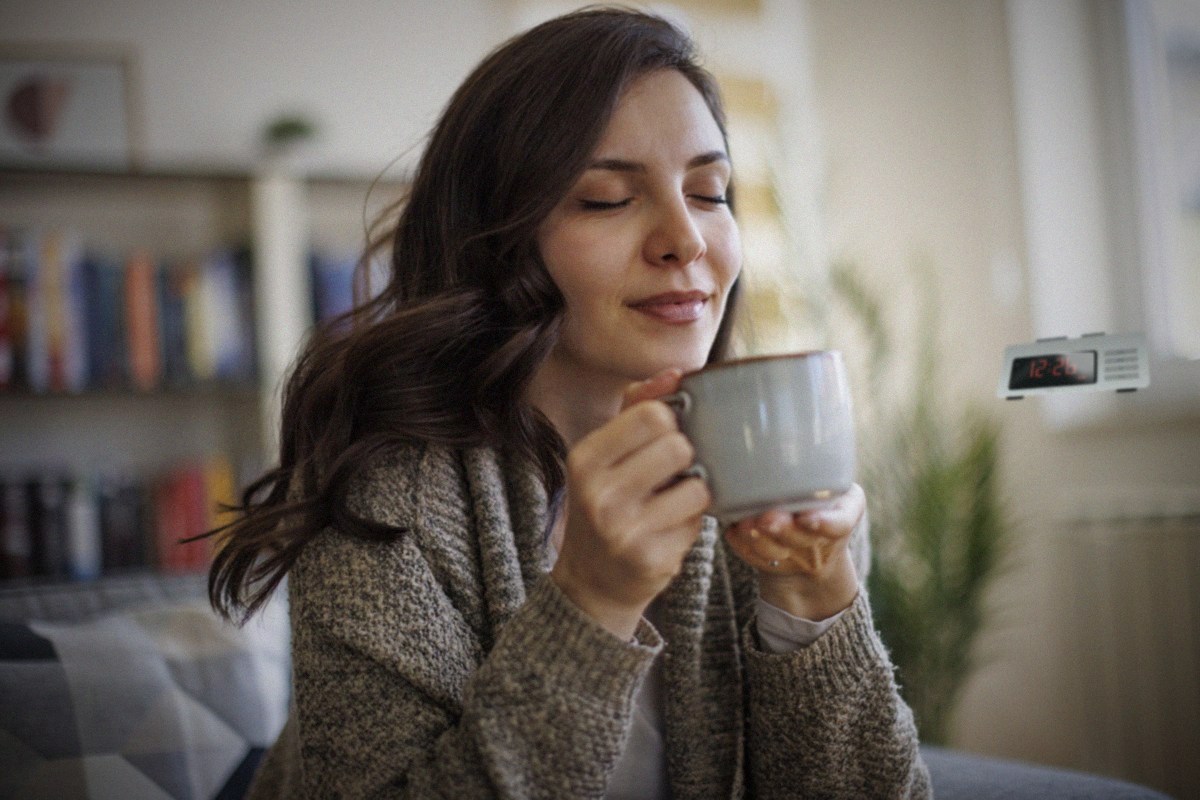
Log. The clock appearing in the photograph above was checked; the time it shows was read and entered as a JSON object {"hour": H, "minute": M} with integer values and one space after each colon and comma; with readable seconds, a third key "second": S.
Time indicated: {"hour": 12, "minute": 26}
